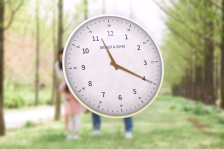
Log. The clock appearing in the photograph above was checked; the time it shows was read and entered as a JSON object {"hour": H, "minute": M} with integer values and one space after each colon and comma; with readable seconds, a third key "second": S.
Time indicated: {"hour": 11, "minute": 20}
